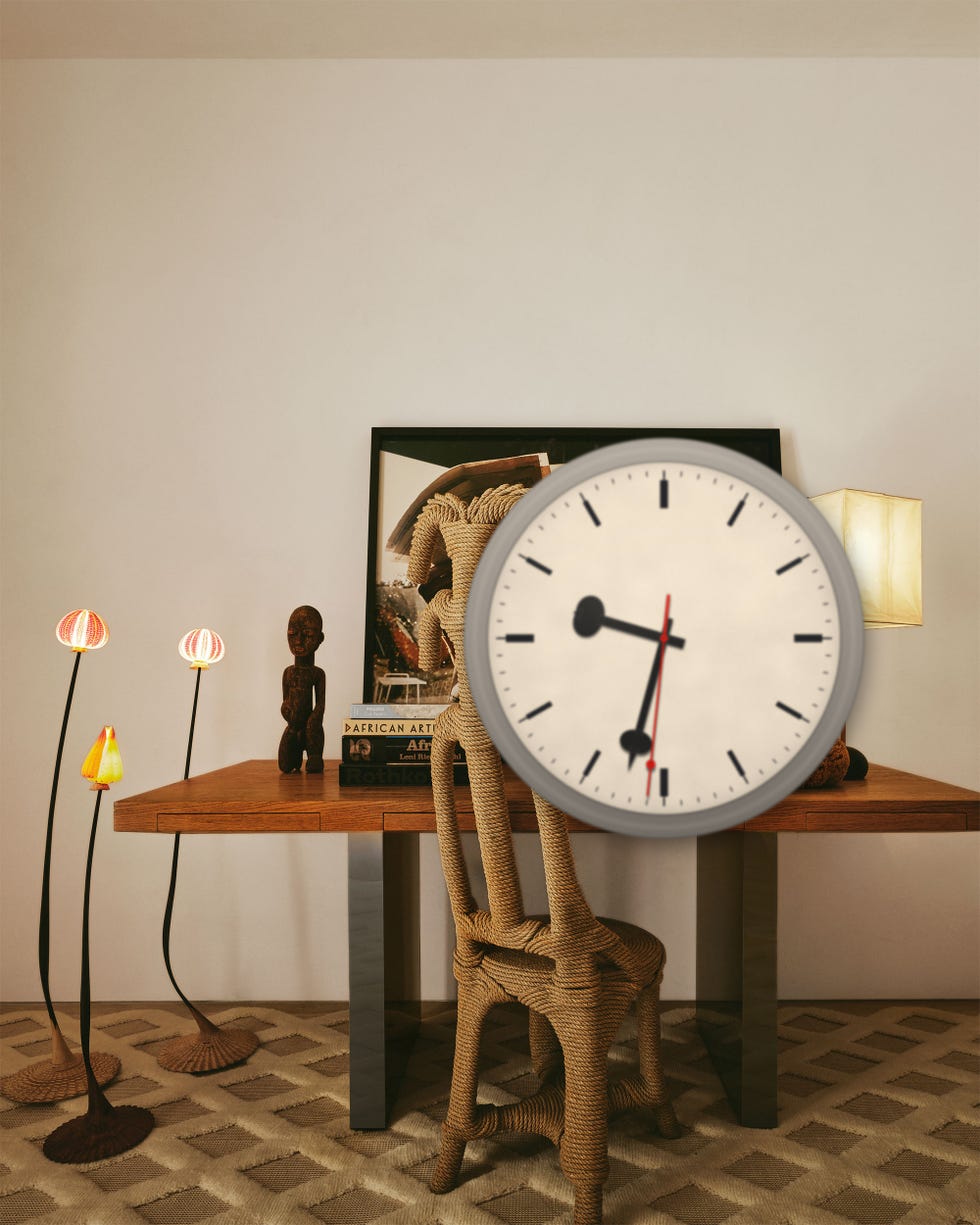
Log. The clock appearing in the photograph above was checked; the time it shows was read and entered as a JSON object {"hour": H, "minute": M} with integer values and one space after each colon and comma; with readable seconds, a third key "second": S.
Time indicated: {"hour": 9, "minute": 32, "second": 31}
